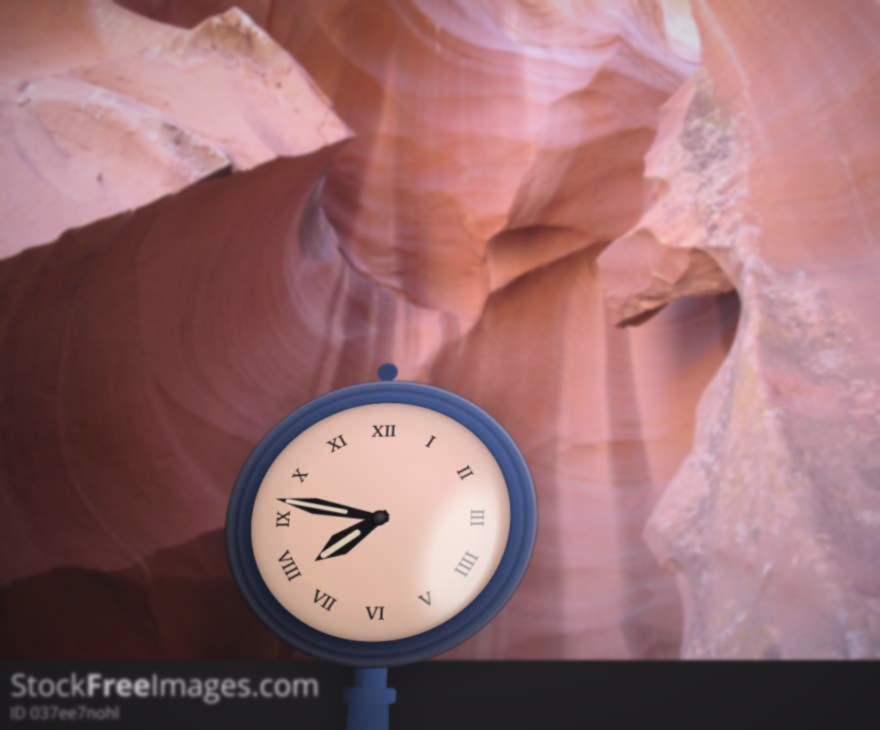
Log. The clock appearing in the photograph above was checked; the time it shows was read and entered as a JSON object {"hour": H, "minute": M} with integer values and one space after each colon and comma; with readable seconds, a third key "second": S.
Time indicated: {"hour": 7, "minute": 47}
